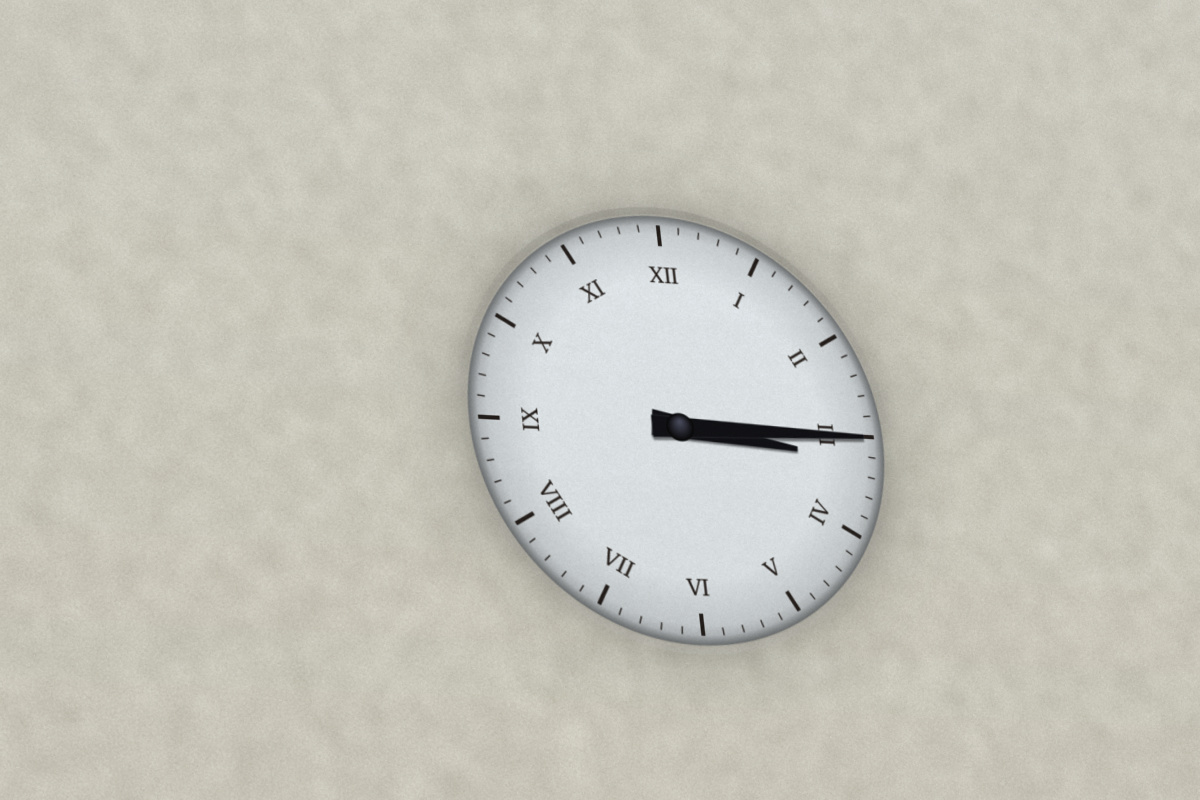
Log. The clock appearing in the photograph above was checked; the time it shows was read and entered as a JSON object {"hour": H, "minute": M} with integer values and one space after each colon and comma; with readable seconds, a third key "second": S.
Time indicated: {"hour": 3, "minute": 15}
